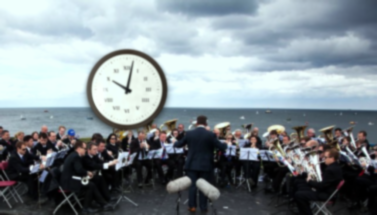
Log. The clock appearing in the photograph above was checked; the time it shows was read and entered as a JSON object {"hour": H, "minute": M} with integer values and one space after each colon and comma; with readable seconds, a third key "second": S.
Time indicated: {"hour": 10, "minute": 2}
